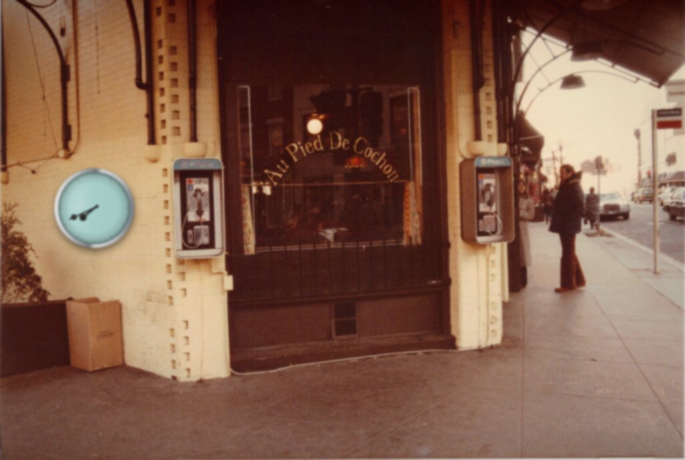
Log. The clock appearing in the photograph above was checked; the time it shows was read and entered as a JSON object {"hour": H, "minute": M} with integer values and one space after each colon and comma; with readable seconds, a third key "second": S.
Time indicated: {"hour": 7, "minute": 41}
